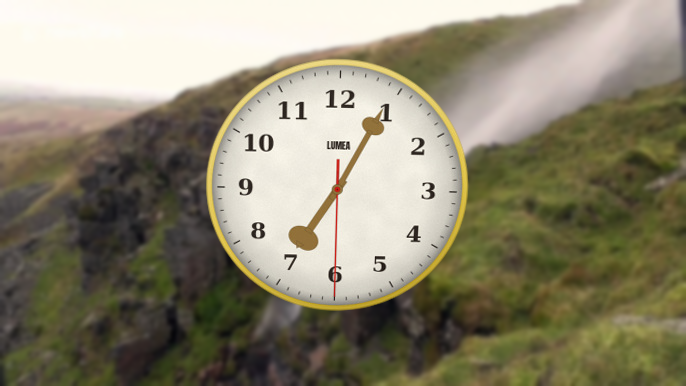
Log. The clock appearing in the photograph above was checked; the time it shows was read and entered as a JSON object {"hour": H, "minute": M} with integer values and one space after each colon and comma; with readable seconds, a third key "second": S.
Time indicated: {"hour": 7, "minute": 4, "second": 30}
